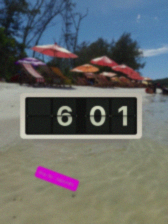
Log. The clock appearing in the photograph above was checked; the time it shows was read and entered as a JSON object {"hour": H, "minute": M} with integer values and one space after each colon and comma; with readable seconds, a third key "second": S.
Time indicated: {"hour": 6, "minute": 1}
